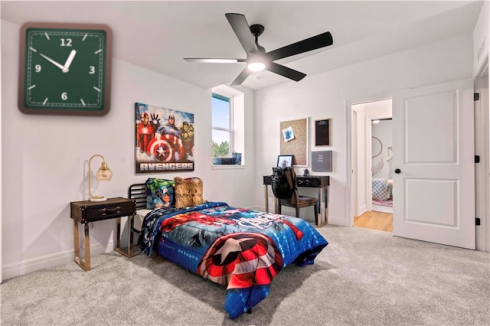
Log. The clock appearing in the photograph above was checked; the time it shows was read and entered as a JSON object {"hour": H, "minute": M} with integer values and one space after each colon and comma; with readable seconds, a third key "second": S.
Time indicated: {"hour": 12, "minute": 50}
